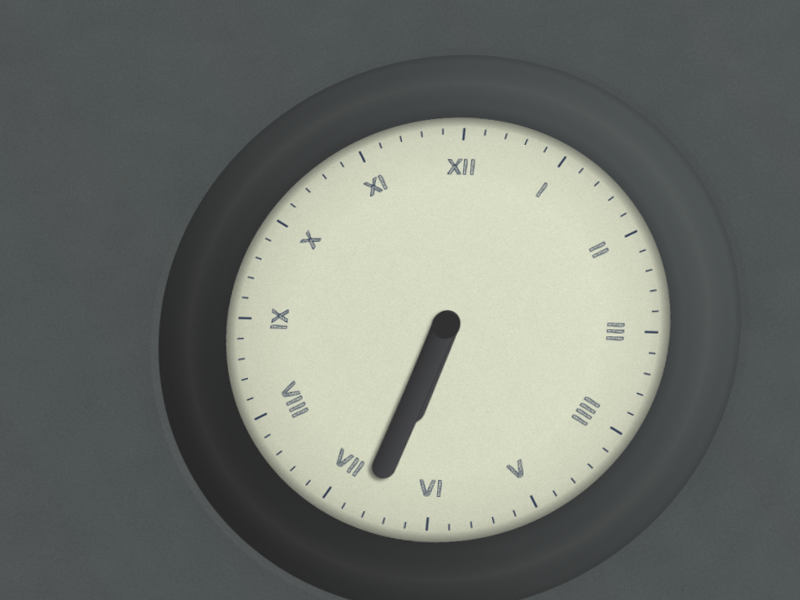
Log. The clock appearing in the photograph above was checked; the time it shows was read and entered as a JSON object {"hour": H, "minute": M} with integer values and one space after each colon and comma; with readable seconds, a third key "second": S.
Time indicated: {"hour": 6, "minute": 33}
